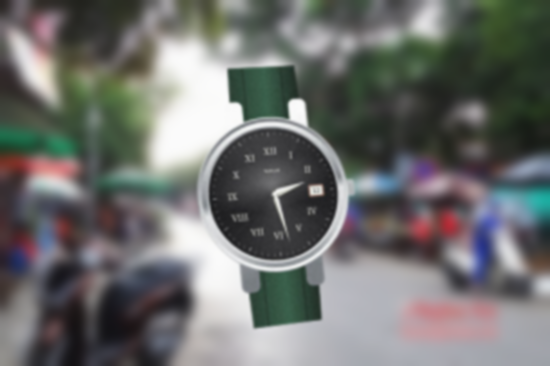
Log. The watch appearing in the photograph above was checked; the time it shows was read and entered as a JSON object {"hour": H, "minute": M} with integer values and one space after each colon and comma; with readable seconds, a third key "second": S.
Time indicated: {"hour": 2, "minute": 28}
